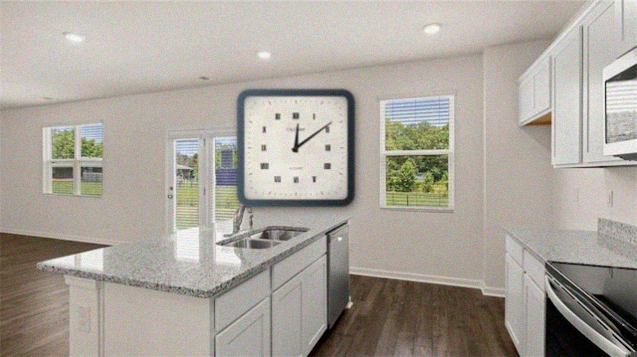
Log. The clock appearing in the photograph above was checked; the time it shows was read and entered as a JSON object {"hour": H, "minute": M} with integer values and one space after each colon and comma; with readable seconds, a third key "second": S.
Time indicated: {"hour": 12, "minute": 9}
